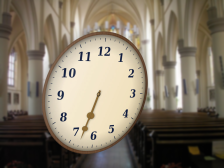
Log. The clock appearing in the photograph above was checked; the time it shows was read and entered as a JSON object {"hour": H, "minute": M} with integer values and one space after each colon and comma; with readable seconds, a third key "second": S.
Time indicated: {"hour": 6, "minute": 33}
